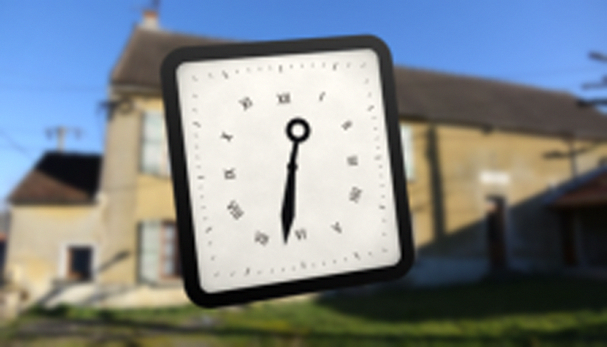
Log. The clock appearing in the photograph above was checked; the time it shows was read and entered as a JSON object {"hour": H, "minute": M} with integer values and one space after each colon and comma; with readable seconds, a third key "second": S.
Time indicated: {"hour": 12, "minute": 32}
